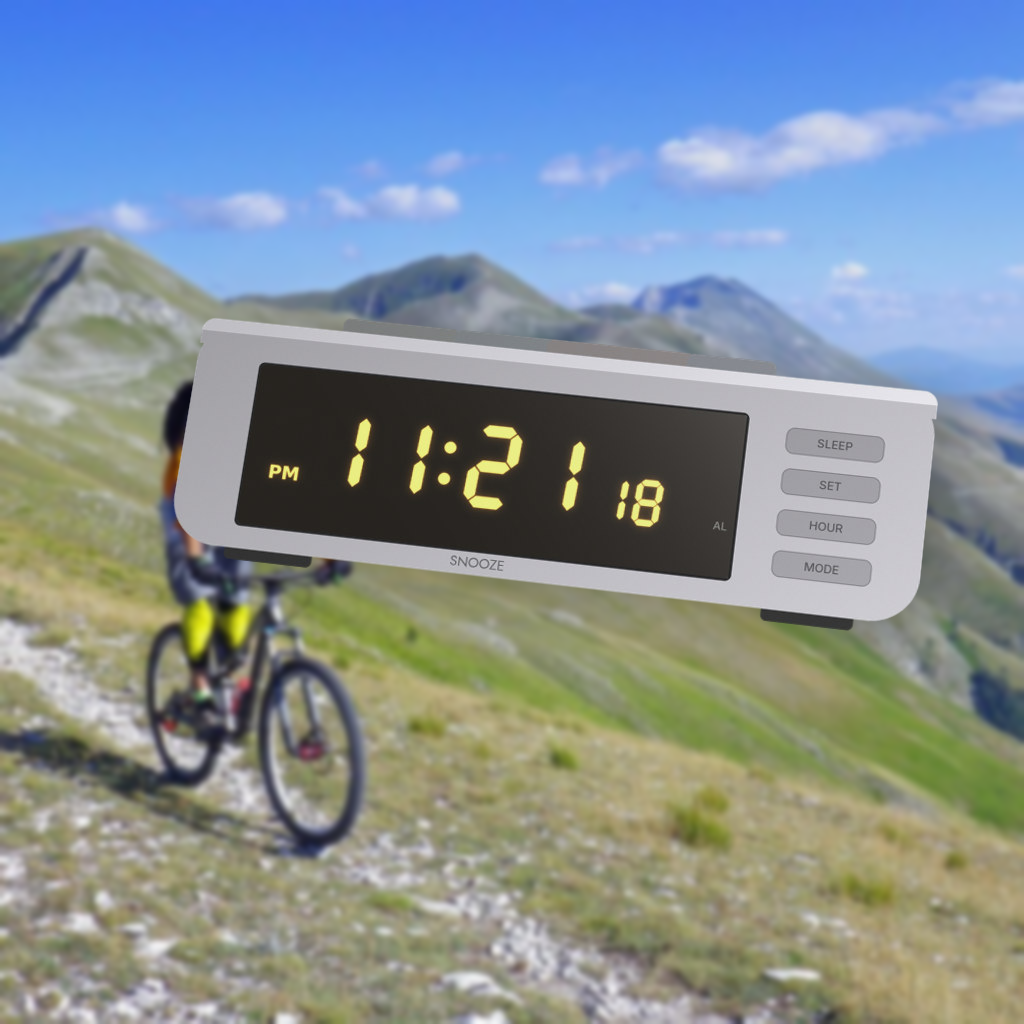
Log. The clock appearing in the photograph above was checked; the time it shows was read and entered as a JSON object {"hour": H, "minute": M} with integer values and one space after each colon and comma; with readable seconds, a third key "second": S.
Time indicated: {"hour": 11, "minute": 21, "second": 18}
